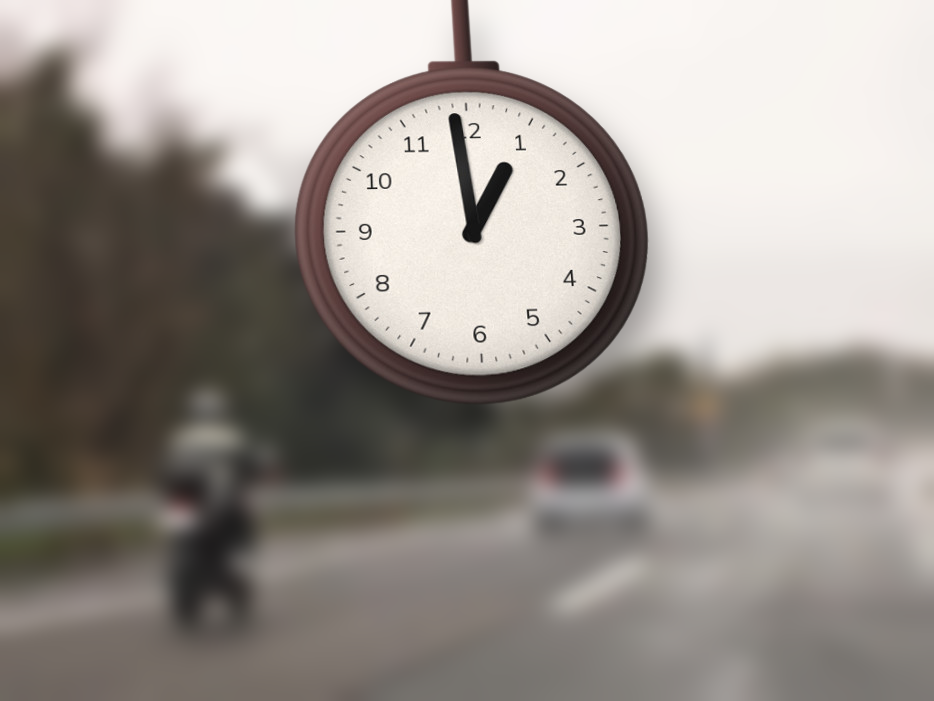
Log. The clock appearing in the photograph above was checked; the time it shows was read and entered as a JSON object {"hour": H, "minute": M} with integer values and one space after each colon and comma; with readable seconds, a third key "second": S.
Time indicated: {"hour": 12, "minute": 59}
